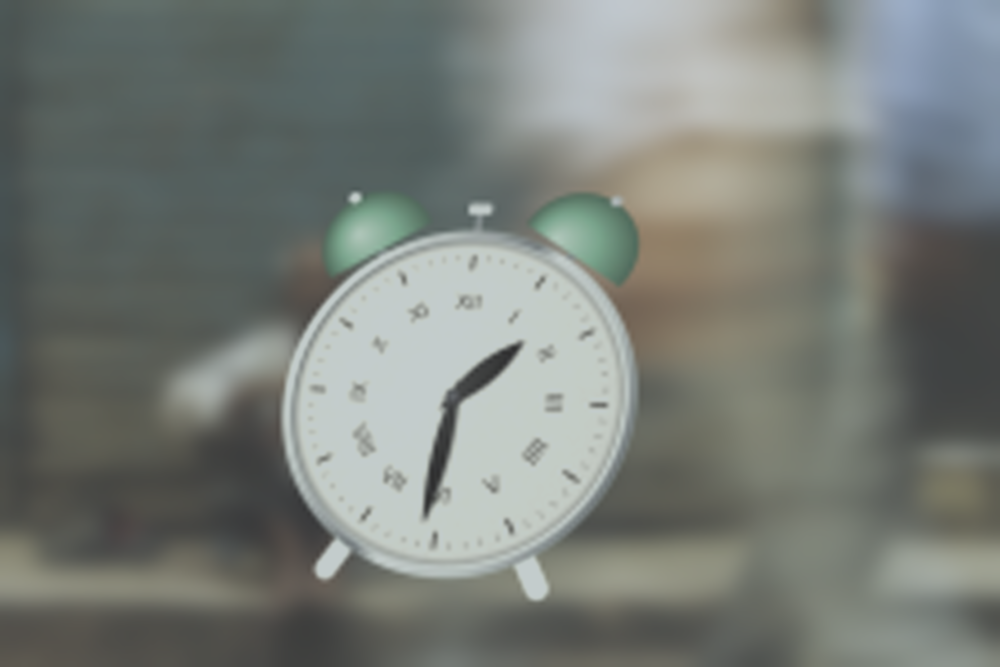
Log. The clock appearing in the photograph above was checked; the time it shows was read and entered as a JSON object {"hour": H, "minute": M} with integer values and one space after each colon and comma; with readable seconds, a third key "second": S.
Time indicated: {"hour": 1, "minute": 31}
